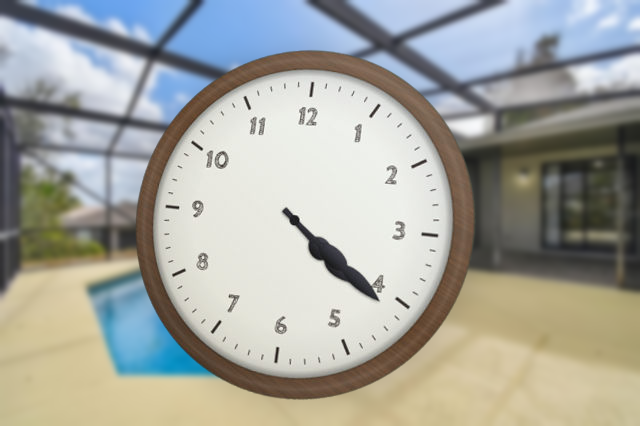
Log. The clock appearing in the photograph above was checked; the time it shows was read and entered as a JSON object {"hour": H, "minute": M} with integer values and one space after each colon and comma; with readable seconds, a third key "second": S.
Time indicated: {"hour": 4, "minute": 21}
